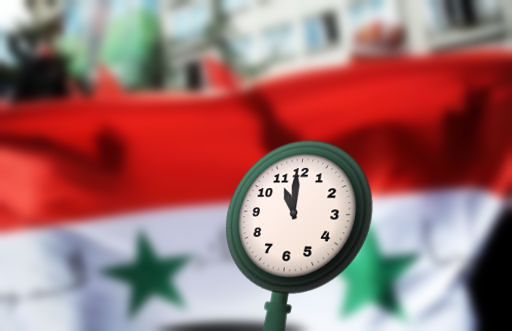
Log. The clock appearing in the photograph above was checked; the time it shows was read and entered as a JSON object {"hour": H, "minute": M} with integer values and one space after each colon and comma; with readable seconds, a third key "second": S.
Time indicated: {"hour": 10, "minute": 59}
